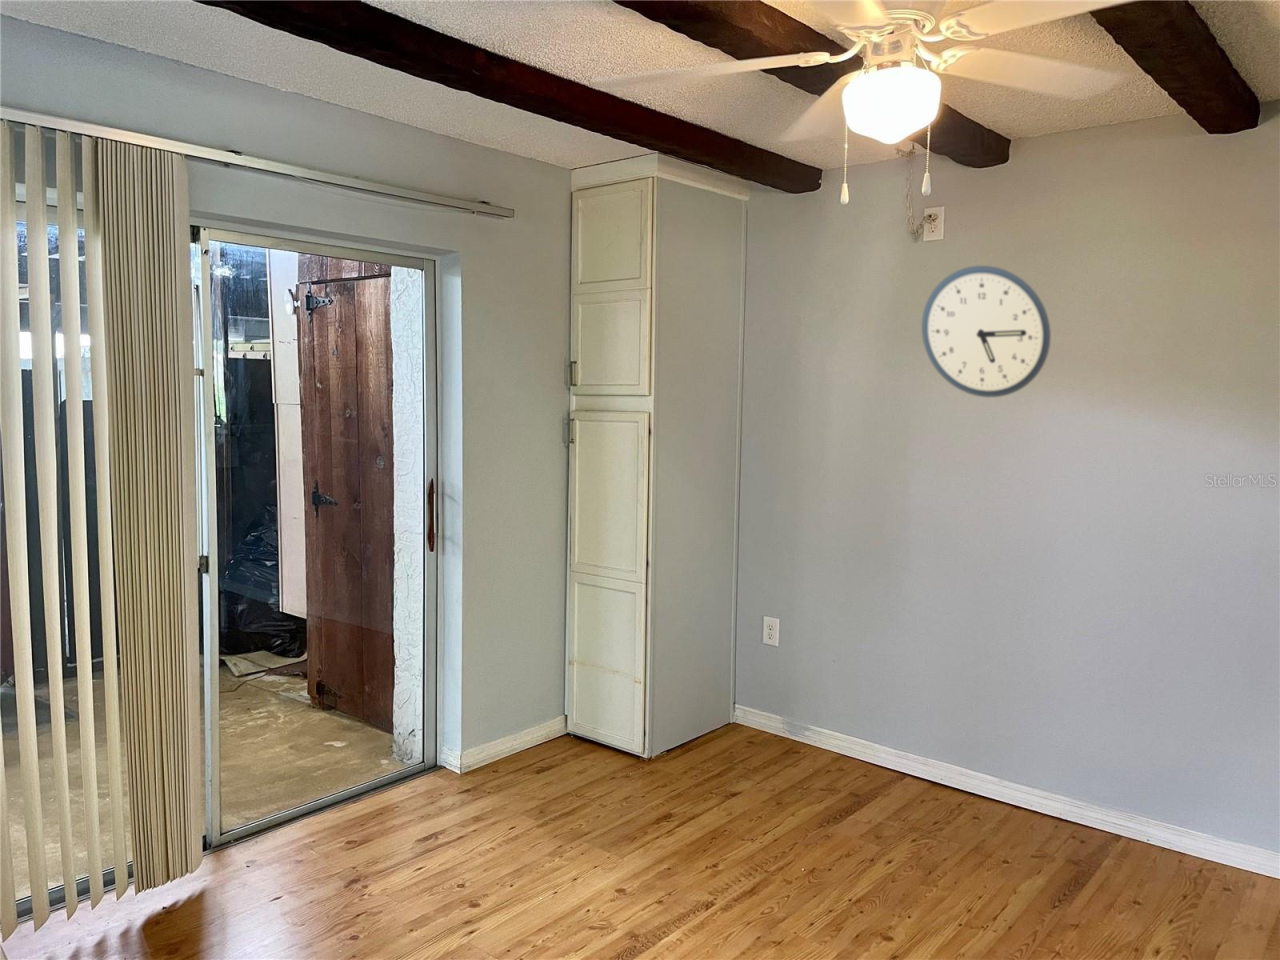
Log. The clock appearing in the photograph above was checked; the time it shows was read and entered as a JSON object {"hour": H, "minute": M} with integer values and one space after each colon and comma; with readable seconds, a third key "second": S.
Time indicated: {"hour": 5, "minute": 14}
